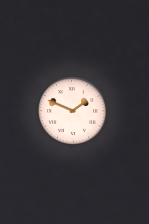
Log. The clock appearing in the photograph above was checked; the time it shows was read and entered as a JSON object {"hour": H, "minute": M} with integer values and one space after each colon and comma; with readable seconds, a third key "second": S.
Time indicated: {"hour": 1, "minute": 49}
